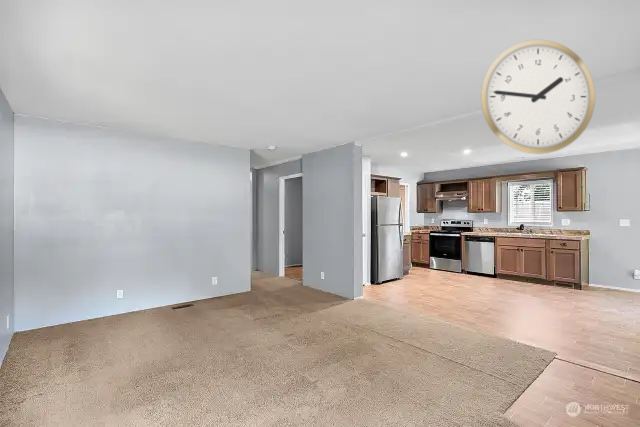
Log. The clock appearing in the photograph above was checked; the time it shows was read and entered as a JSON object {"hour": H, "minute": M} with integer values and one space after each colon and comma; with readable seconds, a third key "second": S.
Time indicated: {"hour": 1, "minute": 46}
